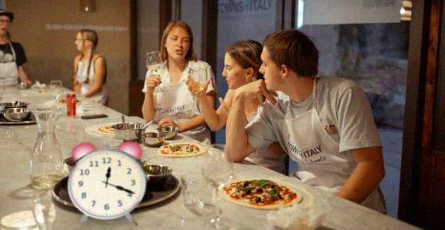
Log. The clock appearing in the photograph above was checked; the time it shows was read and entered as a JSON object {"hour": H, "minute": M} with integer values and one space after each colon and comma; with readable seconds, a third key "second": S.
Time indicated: {"hour": 12, "minute": 19}
